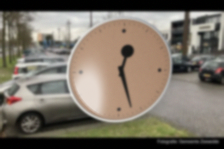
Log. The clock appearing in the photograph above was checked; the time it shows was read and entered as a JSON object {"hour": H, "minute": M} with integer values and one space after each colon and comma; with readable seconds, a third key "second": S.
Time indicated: {"hour": 12, "minute": 27}
